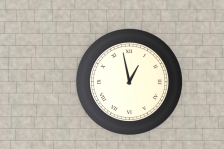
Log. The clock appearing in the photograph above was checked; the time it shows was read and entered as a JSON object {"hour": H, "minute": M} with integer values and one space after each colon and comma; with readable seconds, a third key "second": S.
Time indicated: {"hour": 12, "minute": 58}
